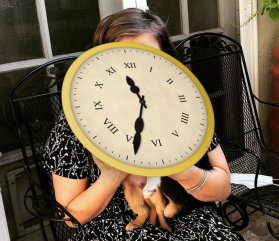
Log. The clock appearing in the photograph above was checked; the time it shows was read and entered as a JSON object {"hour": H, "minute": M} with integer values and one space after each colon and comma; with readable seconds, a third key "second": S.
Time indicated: {"hour": 11, "minute": 34}
